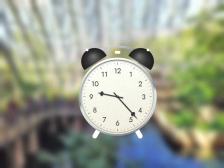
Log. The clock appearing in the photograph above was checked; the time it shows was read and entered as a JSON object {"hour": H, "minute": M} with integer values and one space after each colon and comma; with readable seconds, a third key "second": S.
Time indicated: {"hour": 9, "minute": 23}
